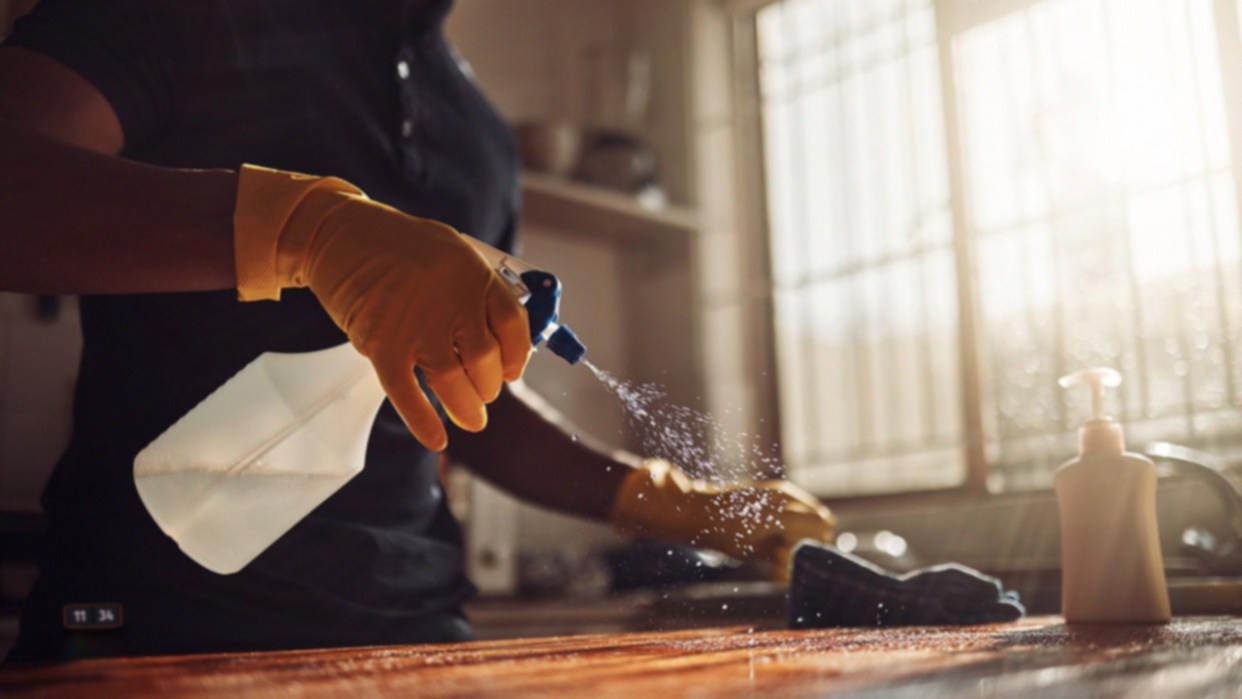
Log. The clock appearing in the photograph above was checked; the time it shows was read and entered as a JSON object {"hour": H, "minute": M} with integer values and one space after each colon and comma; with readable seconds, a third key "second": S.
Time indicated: {"hour": 11, "minute": 34}
